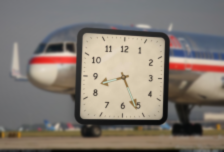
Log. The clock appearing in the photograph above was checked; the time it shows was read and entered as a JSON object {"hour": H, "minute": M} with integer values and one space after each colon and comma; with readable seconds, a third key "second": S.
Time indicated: {"hour": 8, "minute": 26}
